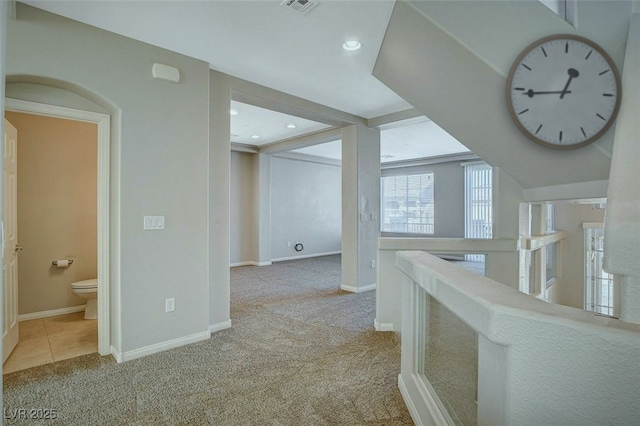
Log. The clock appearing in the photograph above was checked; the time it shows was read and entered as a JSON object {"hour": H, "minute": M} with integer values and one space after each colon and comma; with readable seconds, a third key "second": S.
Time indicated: {"hour": 12, "minute": 44}
